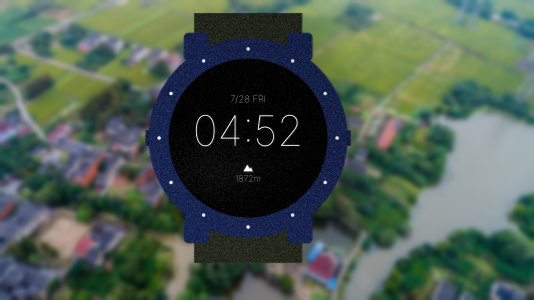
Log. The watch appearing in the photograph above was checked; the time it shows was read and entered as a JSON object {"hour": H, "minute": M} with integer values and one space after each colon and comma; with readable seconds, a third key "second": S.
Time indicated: {"hour": 4, "minute": 52}
